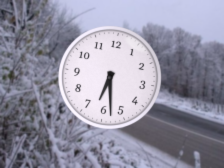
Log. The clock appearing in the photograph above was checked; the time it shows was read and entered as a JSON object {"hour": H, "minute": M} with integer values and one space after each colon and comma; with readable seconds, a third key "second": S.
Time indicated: {"hour": 6, "minute": 28}
